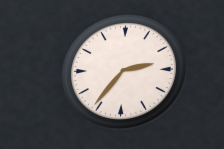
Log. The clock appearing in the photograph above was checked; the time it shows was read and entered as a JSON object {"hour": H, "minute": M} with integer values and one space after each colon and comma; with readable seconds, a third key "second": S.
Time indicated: {"hour": 2, "minute": 36}
